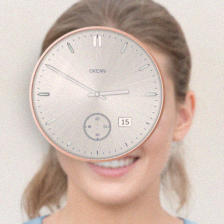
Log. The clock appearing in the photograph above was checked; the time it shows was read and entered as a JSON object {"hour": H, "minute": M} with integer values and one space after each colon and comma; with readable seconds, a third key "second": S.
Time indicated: {"hour": 2, "minute": 50}
